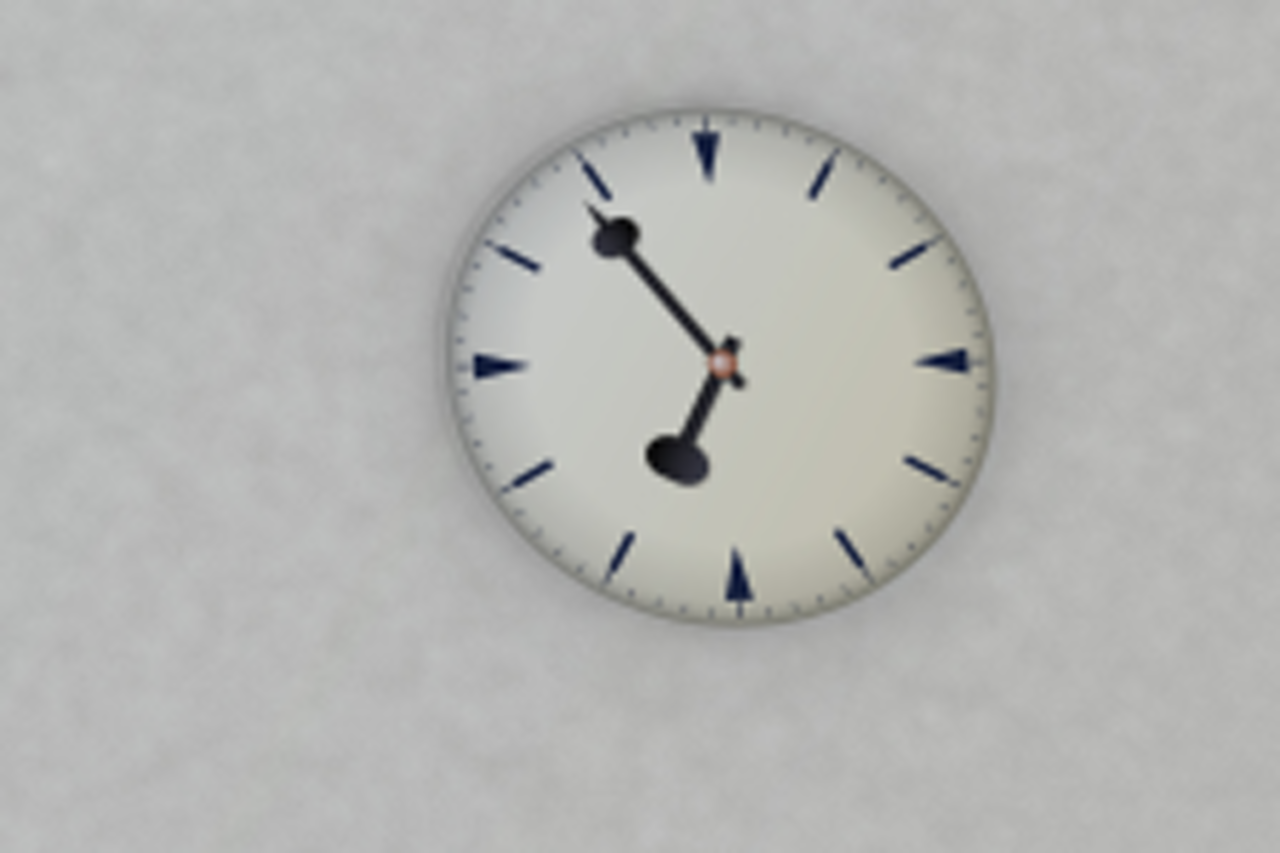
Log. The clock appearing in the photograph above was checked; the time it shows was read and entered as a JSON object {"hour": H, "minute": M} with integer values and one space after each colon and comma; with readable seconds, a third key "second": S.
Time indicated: {"hour": 6, "minute": 54}
